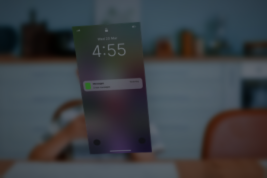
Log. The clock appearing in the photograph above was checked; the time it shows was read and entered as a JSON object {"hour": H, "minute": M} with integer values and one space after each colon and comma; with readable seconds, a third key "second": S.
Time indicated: {"hour": 4, "minute": 55}
